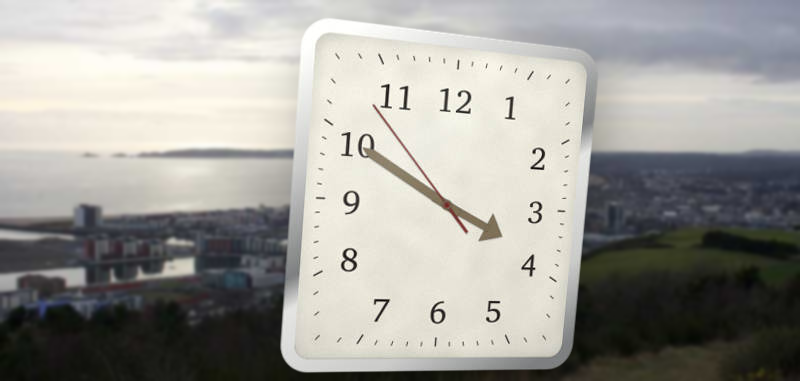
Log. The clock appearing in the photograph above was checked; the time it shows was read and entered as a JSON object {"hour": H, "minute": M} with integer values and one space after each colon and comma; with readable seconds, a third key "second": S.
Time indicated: {"hour": 3, "minute": 49, "second": 53}
